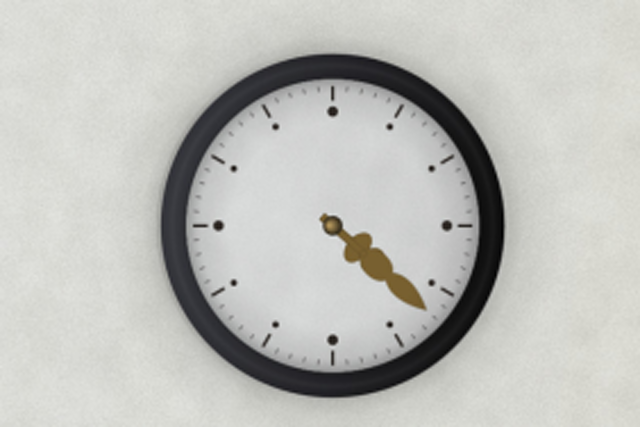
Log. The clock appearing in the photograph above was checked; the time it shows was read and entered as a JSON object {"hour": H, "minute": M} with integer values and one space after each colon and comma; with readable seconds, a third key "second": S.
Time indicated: {"hour": 4, "minute": 22}
